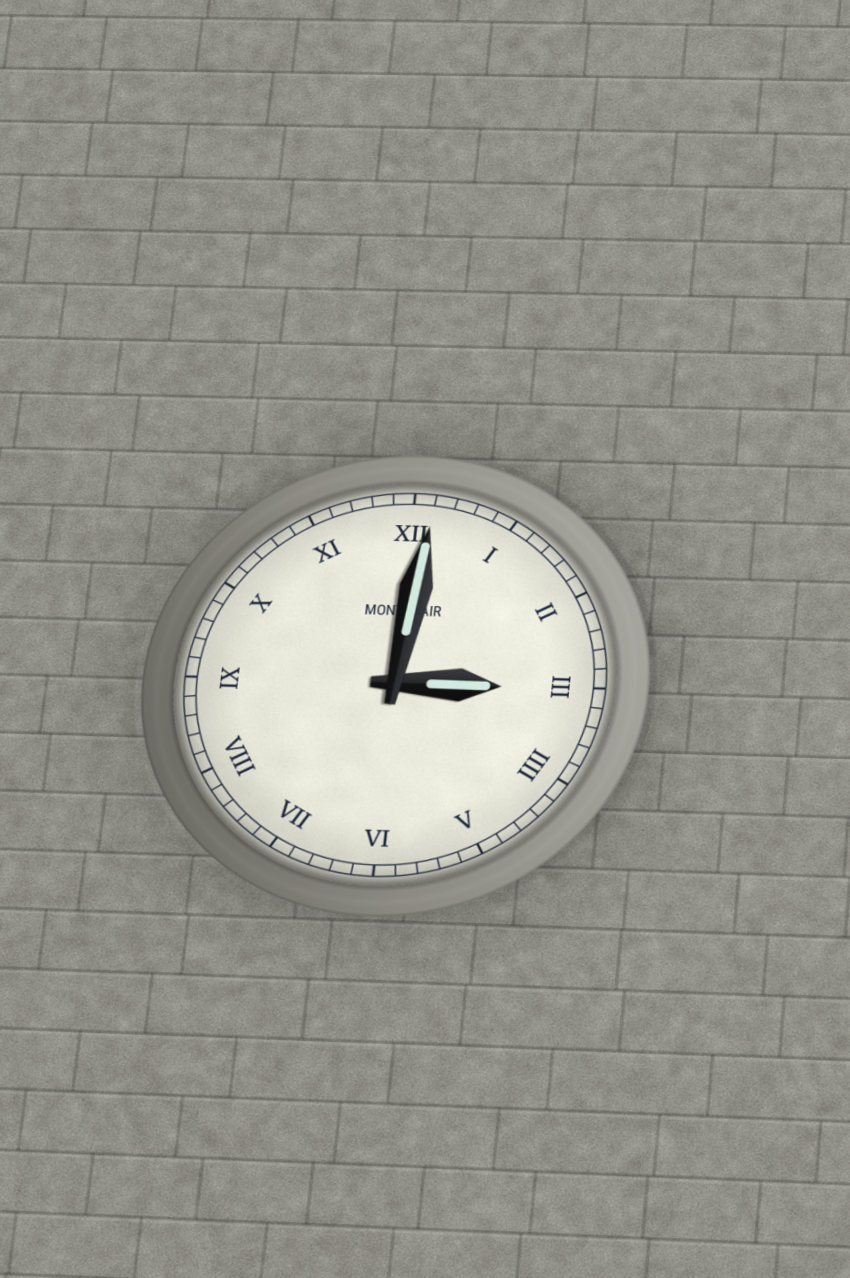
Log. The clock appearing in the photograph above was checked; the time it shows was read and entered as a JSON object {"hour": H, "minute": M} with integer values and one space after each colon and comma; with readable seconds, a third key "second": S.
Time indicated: {"hour": 3, "minute": 1}
